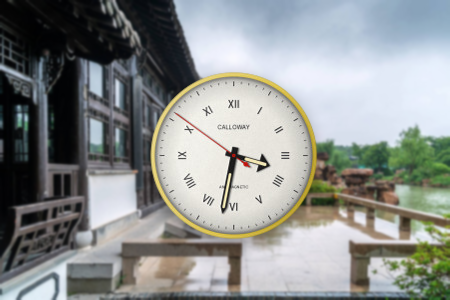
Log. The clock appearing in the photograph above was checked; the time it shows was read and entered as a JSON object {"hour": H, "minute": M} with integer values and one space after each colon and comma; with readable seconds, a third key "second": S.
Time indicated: {"hour": 3, "minute": 31, "second": 51}
